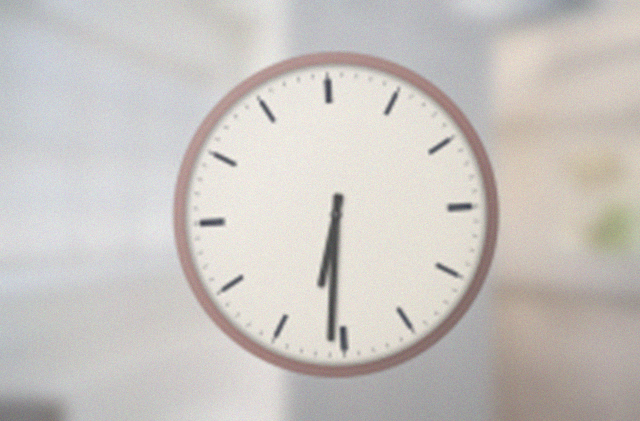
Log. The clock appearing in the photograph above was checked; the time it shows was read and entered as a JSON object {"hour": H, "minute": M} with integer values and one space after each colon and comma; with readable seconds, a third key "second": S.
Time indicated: {"hour": 6, "minute": 31}
